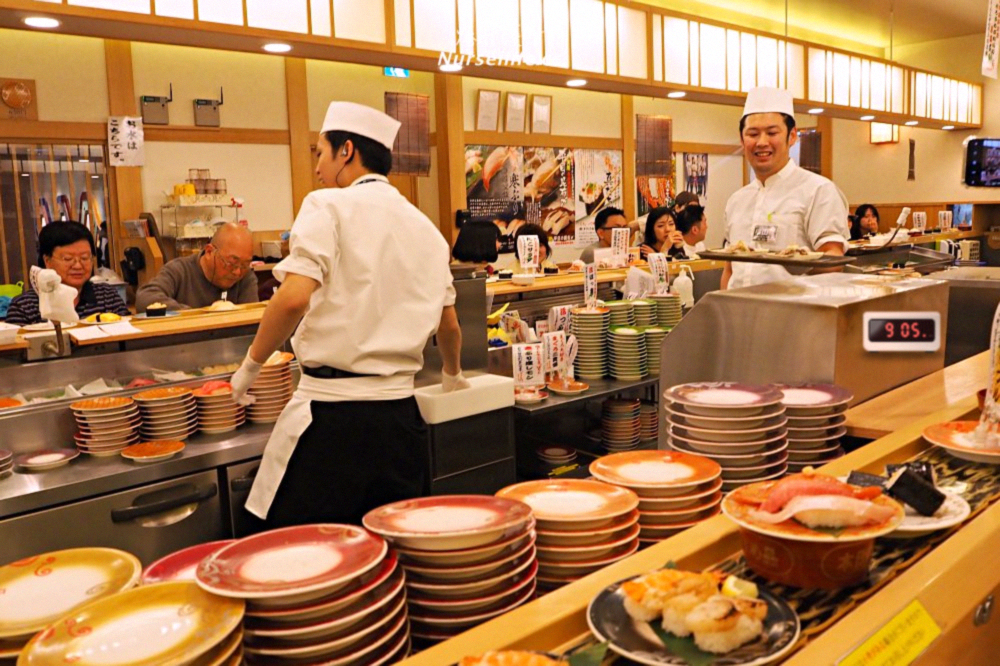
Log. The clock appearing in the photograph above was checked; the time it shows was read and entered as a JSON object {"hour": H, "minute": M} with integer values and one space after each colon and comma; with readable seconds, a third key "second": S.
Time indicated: {"hour": 9, "minute": 5}
